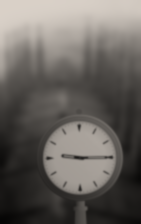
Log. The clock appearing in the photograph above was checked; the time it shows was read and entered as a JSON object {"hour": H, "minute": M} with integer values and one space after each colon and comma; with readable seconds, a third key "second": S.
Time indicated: {"hour": 9, "minute": 15}
